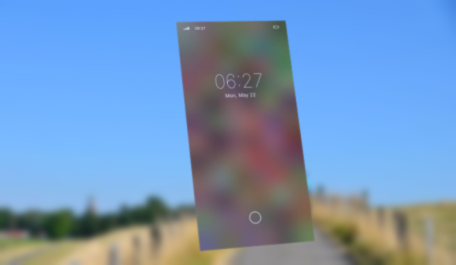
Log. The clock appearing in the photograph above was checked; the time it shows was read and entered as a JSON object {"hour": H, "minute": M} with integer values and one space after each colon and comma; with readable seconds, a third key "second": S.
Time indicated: {"hour": 6, "minute": 27}
